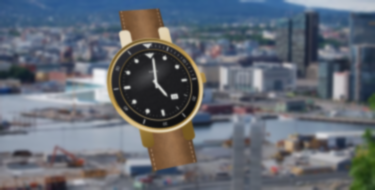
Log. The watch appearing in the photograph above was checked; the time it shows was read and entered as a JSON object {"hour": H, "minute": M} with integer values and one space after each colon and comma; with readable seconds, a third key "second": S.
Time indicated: {"hour": 5, "minute": 1}
